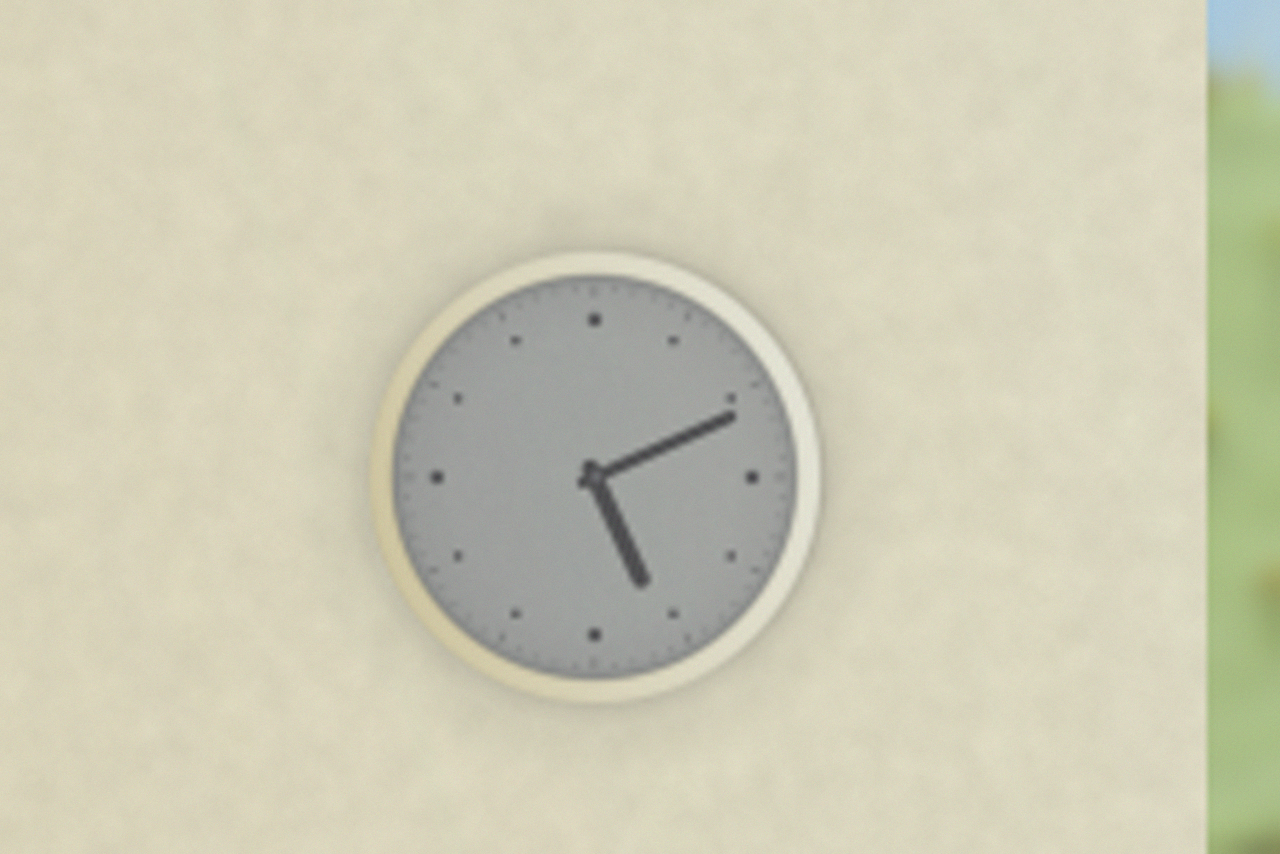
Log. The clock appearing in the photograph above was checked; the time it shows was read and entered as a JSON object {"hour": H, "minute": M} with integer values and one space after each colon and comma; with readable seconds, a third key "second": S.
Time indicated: {"hour": 5, "minute": 11}
